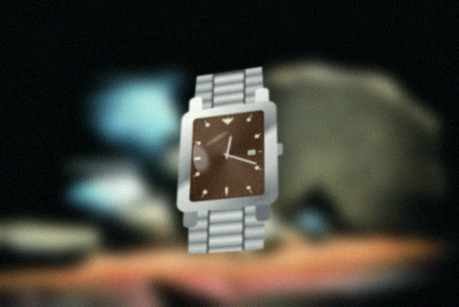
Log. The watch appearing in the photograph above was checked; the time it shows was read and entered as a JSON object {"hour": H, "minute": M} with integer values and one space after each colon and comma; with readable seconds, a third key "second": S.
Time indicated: {"hour": 12, "minute": 19}
